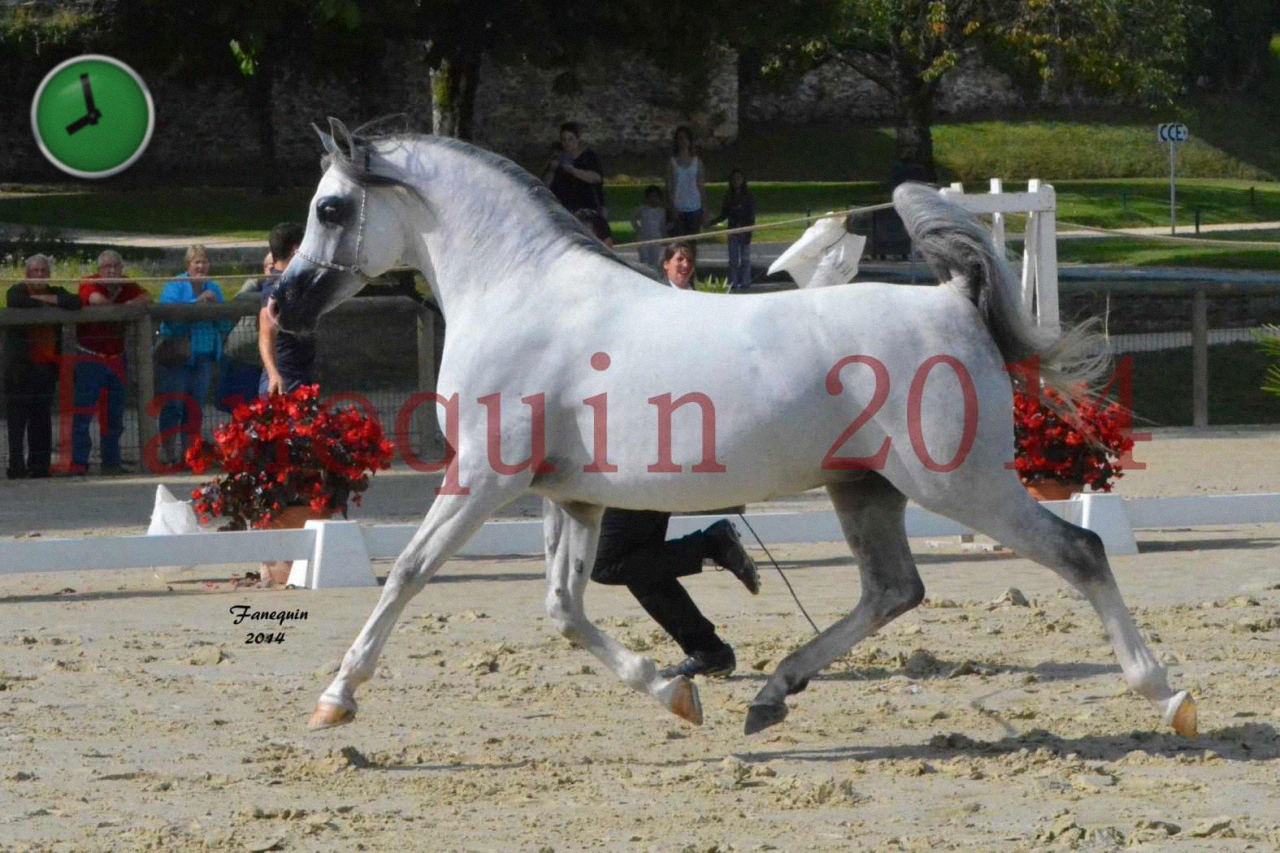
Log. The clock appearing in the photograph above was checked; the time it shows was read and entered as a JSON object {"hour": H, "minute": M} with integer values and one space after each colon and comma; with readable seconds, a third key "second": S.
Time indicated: {"hour": 7, "minute": 58}
